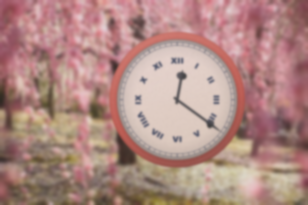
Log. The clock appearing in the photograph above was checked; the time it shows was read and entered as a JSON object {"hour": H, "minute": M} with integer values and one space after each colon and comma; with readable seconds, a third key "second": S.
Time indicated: {"hour": 12, "minute": 21}
